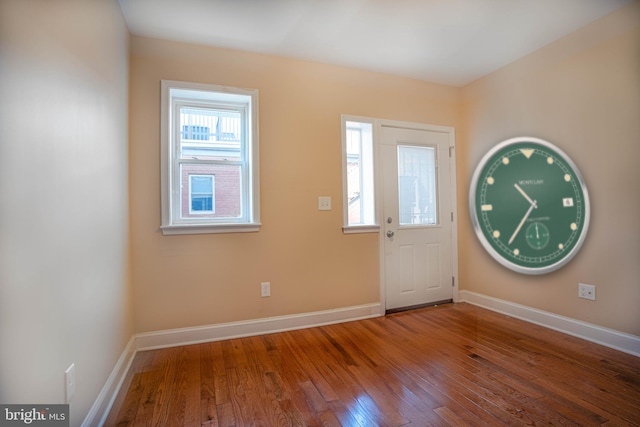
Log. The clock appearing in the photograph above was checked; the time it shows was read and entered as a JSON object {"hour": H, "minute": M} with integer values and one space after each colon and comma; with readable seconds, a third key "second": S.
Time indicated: {"hour": 10, "minute": 37}
